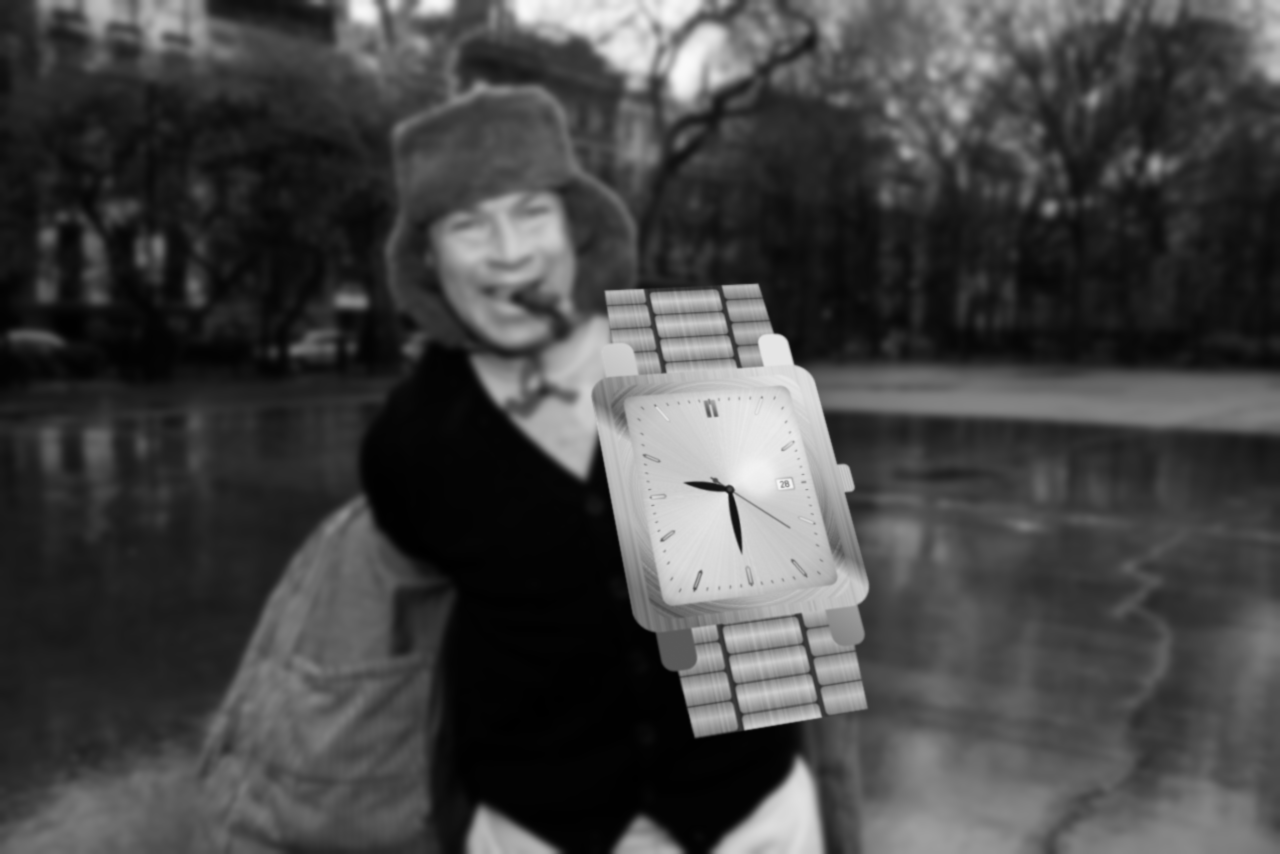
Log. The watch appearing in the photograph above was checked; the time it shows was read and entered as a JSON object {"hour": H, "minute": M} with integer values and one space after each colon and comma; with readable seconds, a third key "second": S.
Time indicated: {"hour": 9, "minute": 30, "second": 22}
